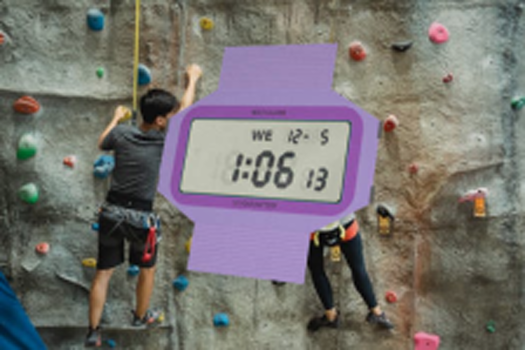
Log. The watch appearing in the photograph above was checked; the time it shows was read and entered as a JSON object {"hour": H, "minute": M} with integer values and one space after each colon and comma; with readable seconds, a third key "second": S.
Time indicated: {"hour": 1, "minute": 6, "second": 13}
